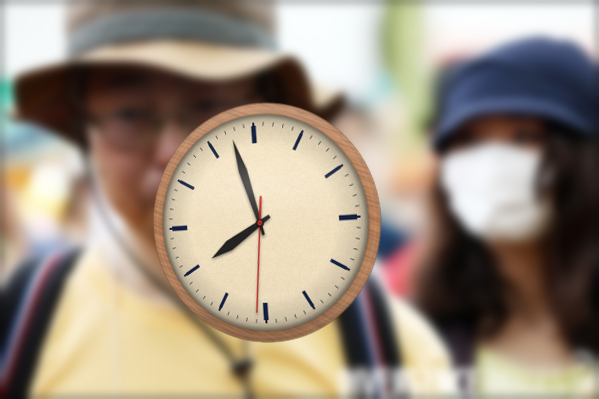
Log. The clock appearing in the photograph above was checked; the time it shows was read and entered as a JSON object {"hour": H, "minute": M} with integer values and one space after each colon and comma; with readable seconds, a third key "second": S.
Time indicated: {"hour": 7, "minute": 57, "second": 31}
